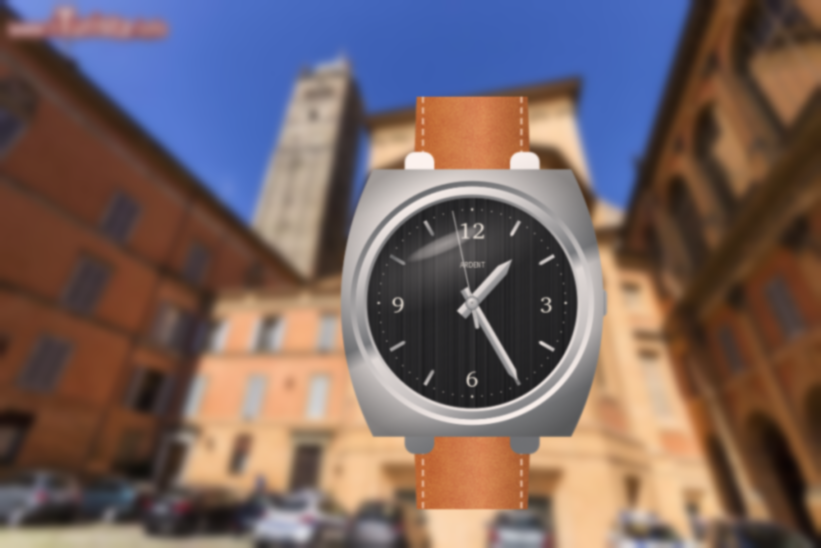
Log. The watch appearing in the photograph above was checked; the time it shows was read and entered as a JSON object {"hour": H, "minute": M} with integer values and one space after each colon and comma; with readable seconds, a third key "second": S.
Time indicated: {"hour": 1, "minute": 24, "second": 58}
